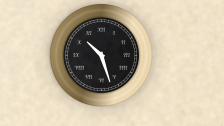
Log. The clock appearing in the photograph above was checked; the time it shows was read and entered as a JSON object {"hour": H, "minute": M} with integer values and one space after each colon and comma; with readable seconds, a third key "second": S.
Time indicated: {"hour": 10, "minute": 27}
